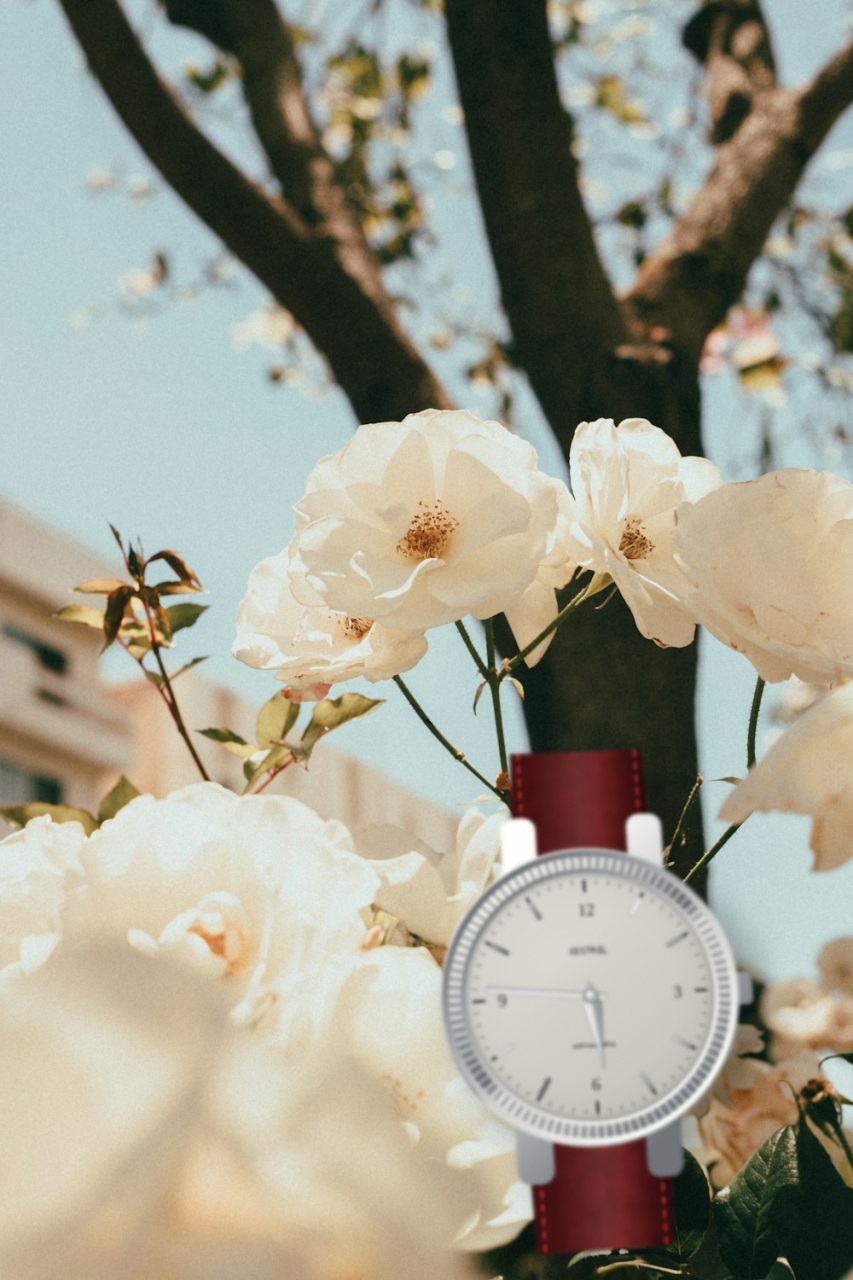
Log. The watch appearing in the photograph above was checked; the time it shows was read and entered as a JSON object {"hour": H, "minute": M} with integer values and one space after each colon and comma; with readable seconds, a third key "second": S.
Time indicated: {"hour": 5, "minute": 46}
